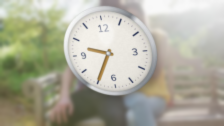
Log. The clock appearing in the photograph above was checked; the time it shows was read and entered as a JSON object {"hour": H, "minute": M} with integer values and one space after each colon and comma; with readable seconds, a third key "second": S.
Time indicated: {"hour": 9, "minute": 35}
